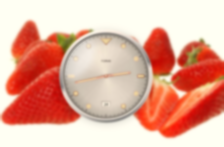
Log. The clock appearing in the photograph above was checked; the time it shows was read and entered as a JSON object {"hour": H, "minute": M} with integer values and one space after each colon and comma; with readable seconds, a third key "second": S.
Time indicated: {"hour": 2, "minute": 43}
